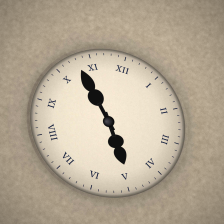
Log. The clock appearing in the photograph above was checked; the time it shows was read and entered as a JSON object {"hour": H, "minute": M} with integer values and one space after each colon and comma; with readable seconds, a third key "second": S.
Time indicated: {"hour": 4, "minute": 53}
